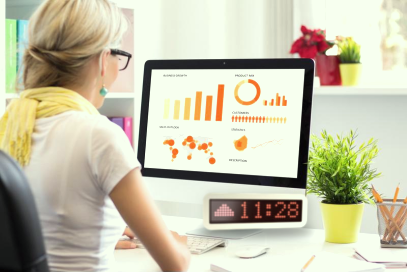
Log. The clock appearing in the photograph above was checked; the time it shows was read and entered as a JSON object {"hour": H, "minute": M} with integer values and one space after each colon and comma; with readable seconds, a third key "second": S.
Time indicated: {"hour": 11, "minute": 28}
